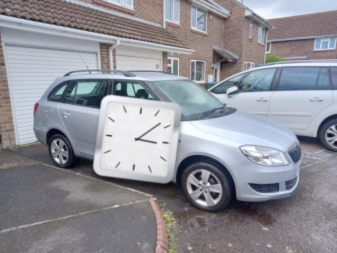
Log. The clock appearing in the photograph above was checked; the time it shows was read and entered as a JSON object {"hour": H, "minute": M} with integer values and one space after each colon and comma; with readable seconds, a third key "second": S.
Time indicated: {"hour": 3, "minute": 8}
